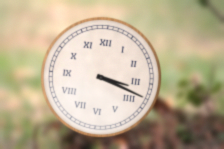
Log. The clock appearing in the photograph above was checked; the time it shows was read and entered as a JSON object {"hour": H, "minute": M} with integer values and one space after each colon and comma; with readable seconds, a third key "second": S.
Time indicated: {"hour": 3, "minute": 18}
